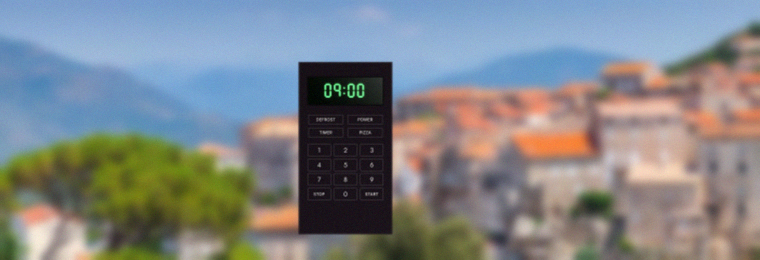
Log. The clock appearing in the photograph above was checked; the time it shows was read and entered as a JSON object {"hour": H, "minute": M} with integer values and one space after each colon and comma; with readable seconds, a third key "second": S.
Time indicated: {"hour": 9, "minute": 0}
